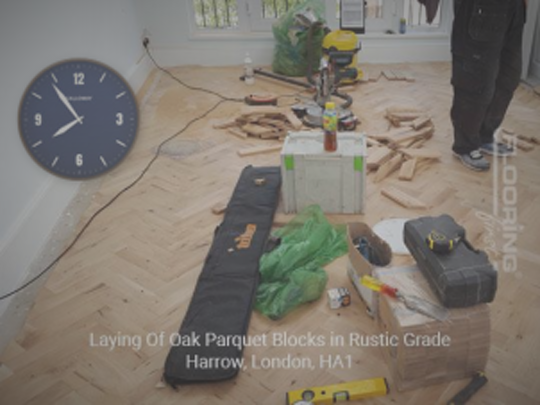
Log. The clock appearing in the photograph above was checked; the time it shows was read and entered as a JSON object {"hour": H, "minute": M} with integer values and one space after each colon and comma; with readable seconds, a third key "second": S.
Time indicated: {"hour": 7, "minute": 54}
